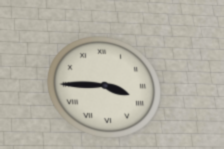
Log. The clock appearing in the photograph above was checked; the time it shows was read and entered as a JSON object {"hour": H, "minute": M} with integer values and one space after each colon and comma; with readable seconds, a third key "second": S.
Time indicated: {"hour": 3, "minute": 45}
